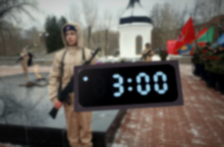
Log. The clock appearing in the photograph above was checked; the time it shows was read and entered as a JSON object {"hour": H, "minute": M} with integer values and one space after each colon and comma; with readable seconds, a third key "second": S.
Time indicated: {"hour": 3, "minute": 0}
